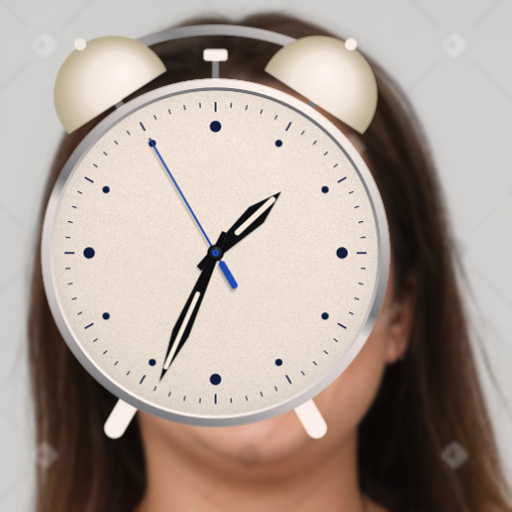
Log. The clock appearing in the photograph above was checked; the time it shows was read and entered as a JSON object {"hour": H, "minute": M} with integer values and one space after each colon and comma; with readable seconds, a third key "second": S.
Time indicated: {"hour": 1, "minute": 33, "second": 55}
